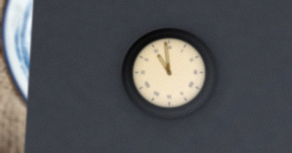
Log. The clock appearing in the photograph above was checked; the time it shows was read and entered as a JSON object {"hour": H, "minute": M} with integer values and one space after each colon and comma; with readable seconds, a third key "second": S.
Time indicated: {"hour": 10, "minute": 59}
